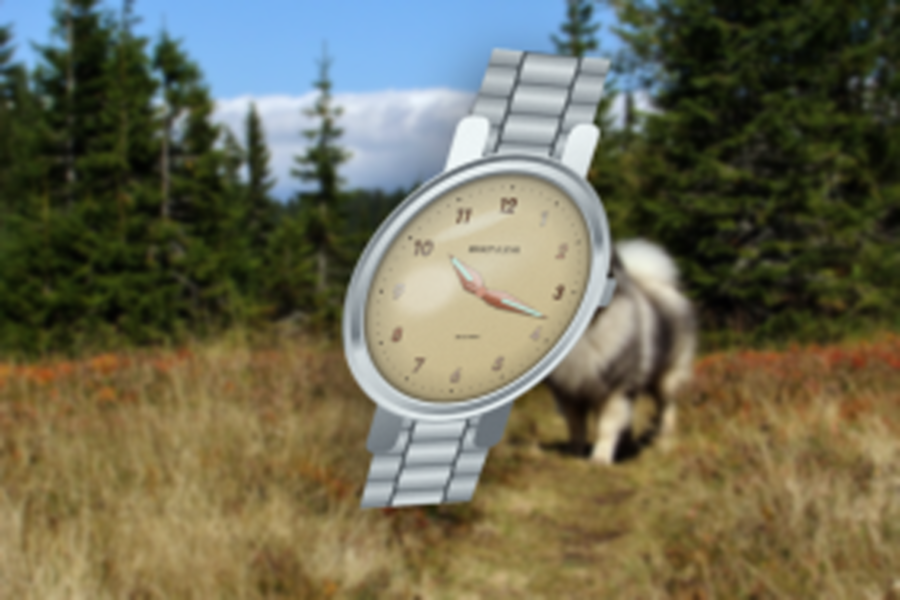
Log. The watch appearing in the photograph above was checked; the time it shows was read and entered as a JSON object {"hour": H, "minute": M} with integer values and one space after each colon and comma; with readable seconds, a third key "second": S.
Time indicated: {"hour": 10, "minute": 18}
